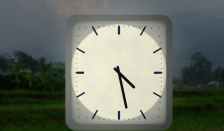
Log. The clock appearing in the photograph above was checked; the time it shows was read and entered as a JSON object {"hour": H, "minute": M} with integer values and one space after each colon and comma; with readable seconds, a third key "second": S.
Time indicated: {"hour": 4, "minute": 28}
